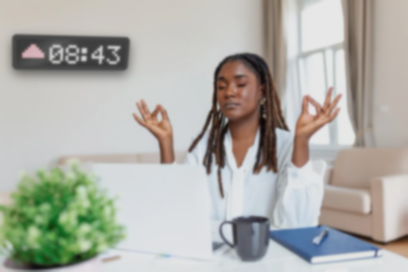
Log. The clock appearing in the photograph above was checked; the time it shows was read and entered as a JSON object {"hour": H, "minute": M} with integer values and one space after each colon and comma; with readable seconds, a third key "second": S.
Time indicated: {"hour": 8, "minute": 43}
